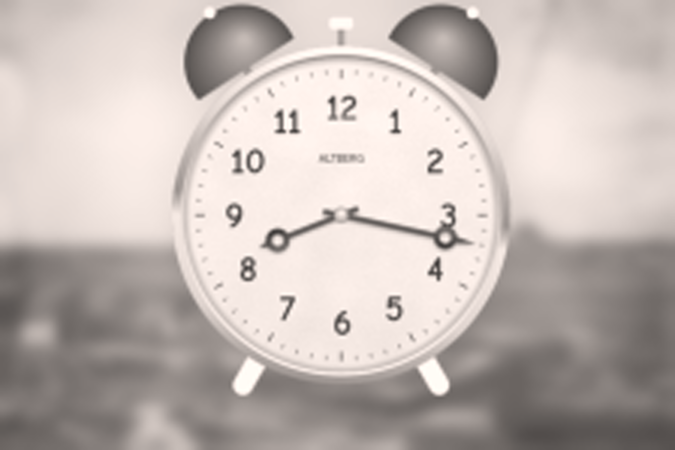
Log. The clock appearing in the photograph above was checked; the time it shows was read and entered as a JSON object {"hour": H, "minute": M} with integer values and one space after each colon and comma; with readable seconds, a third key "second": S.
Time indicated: {"hour": 8, "minute": 17}
